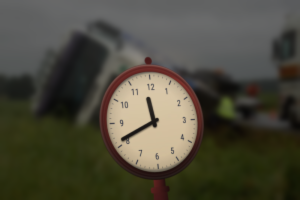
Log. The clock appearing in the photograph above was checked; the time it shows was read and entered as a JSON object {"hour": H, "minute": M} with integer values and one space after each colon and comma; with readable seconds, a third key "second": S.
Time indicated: {"hour": 11, "minute": 41}
